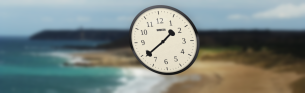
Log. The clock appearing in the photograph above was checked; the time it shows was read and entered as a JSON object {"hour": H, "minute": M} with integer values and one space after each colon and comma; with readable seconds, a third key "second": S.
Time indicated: {"hour": 1, "minute": 39}
